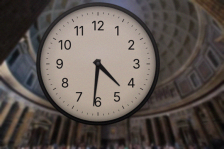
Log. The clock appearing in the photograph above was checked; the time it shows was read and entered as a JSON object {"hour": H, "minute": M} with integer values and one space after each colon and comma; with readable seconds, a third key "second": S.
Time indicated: {"hour": 4, "minute": 31}
